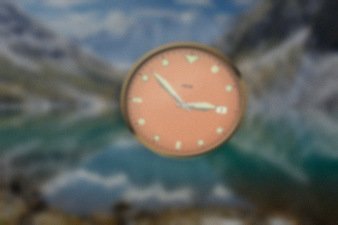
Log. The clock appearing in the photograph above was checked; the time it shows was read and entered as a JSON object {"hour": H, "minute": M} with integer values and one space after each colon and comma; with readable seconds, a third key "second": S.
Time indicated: {"hour": 2, "minute": 52}
